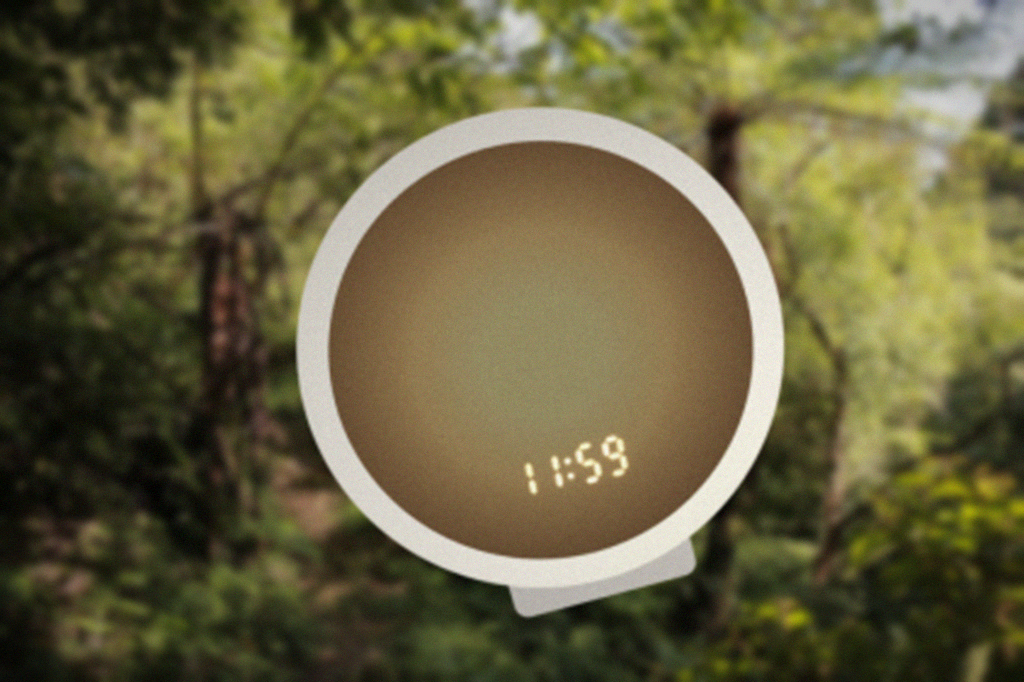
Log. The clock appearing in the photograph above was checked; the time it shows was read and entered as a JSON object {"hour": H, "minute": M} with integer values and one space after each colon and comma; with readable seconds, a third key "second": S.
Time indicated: {"hour": 11, "minute": 59}
